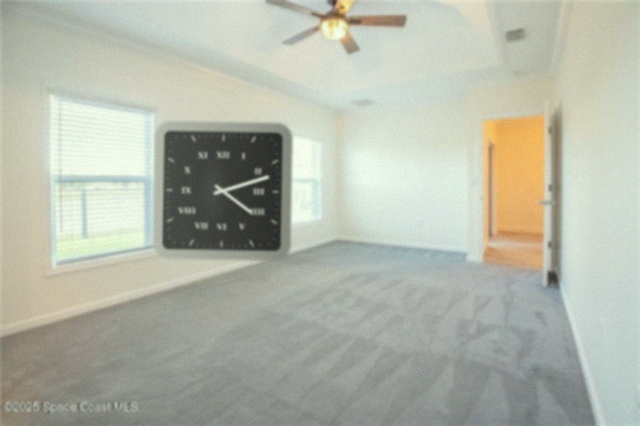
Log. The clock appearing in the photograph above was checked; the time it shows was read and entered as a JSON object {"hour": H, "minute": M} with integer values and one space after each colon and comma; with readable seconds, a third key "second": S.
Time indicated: {"hour": 4, "minute": 12}
